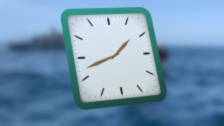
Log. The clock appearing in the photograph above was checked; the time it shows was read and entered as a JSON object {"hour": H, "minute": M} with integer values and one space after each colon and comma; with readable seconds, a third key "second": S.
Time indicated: {"hour": 1, "minute": 42}
